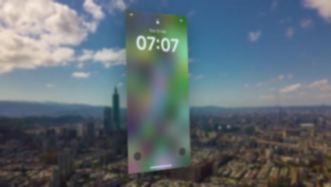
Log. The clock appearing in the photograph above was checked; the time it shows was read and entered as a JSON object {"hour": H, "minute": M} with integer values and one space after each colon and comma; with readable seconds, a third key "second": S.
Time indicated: {"hour": 7, "minute": 7}
